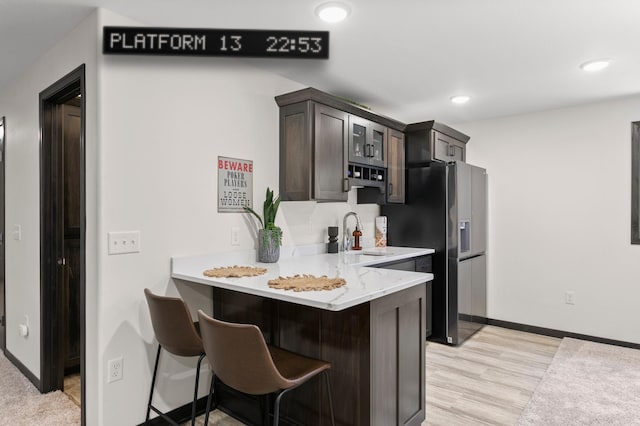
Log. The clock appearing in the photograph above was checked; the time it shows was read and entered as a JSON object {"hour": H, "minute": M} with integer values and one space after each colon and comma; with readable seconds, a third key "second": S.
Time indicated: {"hour": 22, "minute": 53}
